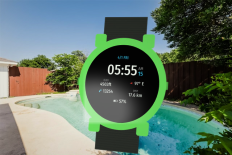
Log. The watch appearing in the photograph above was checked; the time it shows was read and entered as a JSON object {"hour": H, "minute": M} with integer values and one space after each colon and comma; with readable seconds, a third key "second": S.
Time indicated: {"hour": 5, "minute": 55}
